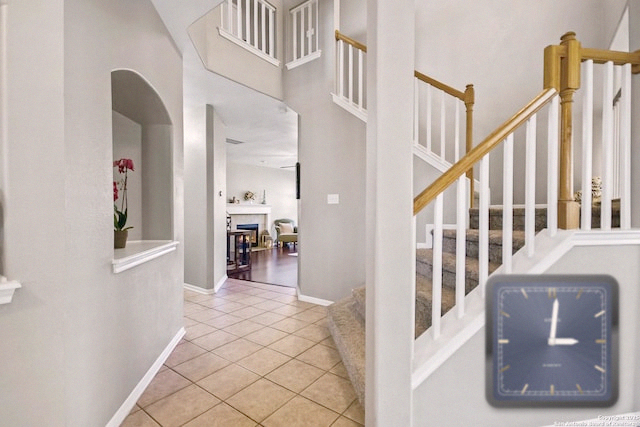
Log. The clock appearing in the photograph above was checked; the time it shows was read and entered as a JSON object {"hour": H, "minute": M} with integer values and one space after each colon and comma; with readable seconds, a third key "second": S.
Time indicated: {"hour": 3, "minute": 1}
